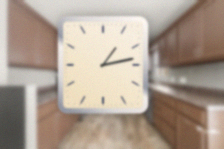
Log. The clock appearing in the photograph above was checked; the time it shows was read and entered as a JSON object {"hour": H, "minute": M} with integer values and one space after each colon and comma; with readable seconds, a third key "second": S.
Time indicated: {"hour": 1, "minute": 13}
